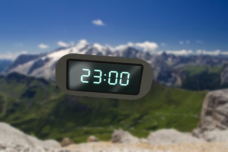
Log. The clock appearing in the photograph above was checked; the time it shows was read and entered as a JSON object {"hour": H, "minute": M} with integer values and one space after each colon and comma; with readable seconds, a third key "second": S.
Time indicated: {"hour": 23, "minute": 0}
